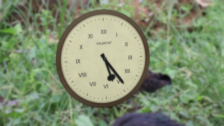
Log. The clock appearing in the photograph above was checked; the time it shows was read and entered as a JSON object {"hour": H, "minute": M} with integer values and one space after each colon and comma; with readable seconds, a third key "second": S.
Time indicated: {"hour": 5, "minute": 24}
